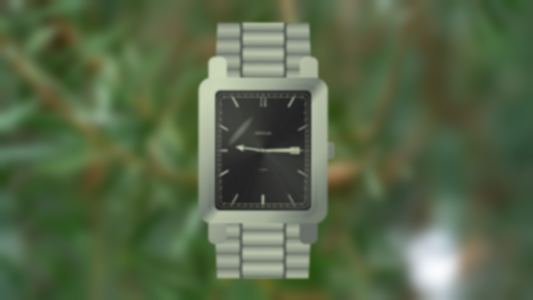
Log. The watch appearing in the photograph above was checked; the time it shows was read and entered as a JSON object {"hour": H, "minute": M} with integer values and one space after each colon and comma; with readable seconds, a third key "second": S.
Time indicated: {"hour": 9, "minute": 15}
